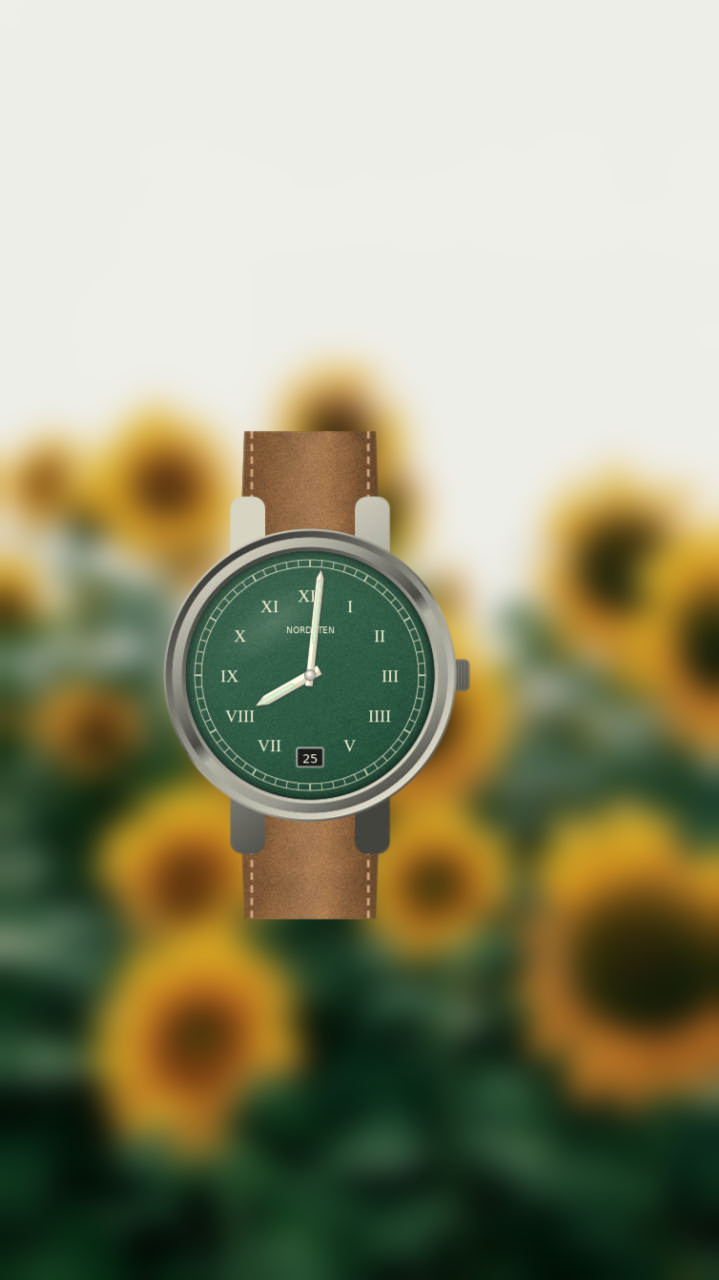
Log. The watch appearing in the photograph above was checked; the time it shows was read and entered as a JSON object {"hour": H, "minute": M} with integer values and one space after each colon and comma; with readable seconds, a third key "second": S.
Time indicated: {"hour": 8, "minute": 1}
